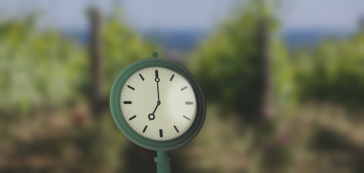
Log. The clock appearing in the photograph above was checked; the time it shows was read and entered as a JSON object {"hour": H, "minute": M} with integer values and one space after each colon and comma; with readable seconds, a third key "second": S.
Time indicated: {"hour": 7, "minute": 0}
